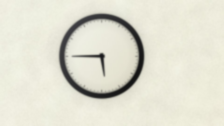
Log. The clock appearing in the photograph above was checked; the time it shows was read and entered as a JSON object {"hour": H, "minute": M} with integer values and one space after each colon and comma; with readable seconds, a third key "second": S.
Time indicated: {"hour": 5, "minute": 45}
